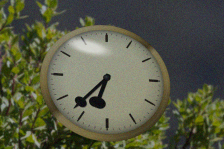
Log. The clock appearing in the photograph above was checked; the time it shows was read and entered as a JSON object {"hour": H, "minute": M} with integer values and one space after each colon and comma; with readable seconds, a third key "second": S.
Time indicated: {"hour": 6, "minute": 37}
